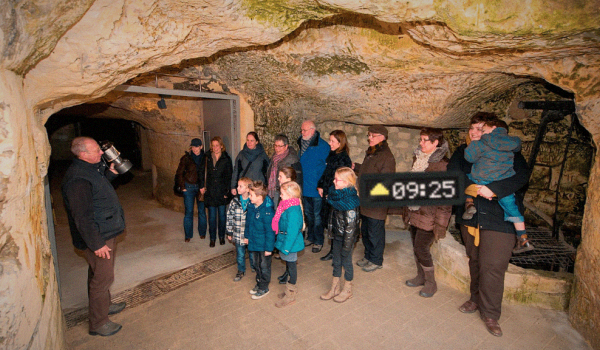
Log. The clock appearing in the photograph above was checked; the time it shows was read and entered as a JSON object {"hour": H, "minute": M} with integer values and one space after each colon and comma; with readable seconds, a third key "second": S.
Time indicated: {"hour": 9, "minute": 25}
